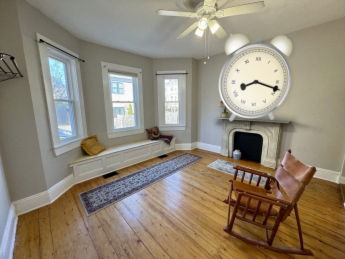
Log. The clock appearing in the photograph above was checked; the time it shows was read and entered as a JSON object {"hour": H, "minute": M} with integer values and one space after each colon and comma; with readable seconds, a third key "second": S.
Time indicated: {"hour": 8, "minute": 18}
